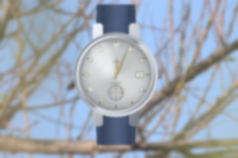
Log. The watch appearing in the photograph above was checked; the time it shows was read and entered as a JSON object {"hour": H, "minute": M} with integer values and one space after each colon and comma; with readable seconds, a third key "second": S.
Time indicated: {"hour": 12, "minute": 4}
